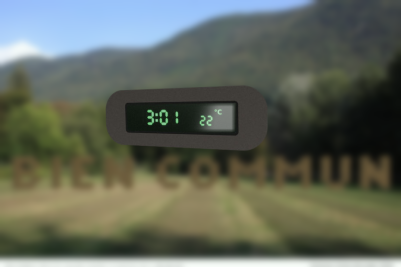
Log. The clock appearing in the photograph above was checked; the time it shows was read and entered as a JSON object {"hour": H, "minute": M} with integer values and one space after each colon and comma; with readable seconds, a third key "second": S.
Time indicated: {"hour": 3, "minute": 1}
